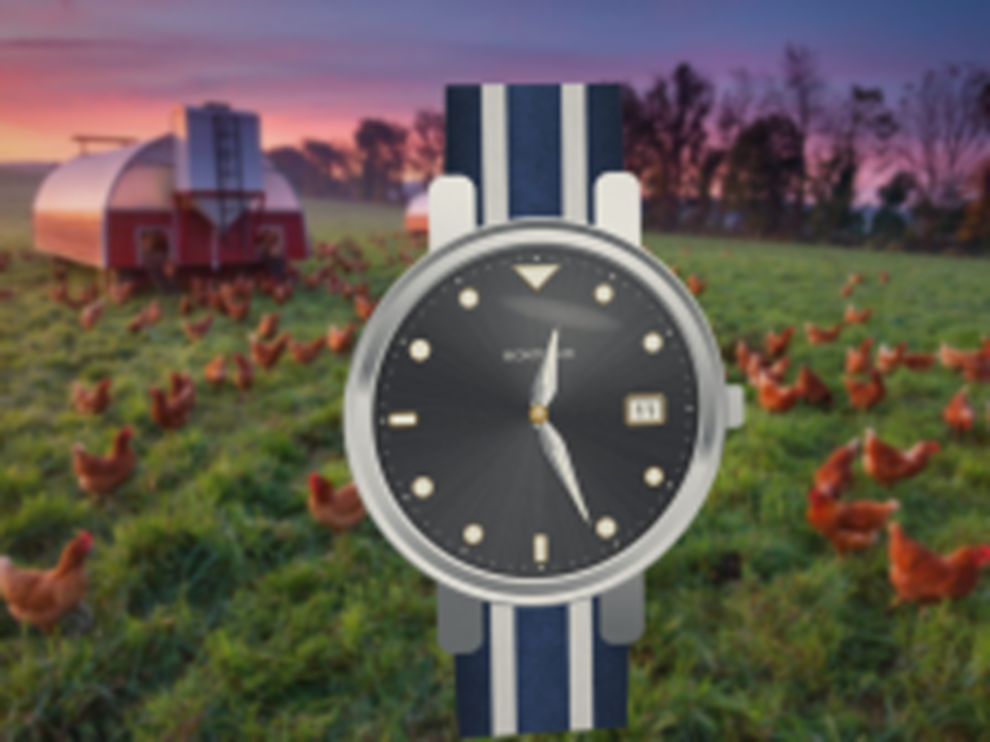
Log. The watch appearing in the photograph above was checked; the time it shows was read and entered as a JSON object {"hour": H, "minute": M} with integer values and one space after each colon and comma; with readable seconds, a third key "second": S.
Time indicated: {"hour": 12, "minute": 26}
